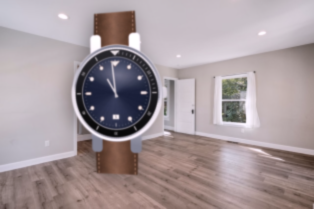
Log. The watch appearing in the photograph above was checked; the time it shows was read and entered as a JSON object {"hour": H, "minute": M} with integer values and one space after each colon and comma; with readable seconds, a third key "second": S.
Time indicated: {"hour": 10, "minute": 59}
